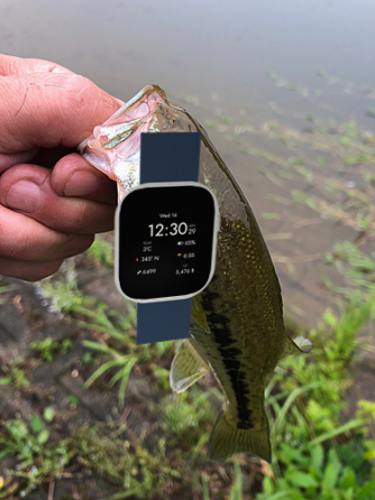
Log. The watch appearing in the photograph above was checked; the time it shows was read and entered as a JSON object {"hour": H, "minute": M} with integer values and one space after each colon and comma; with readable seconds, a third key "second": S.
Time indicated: {"hour": 12, "minute": 30}
